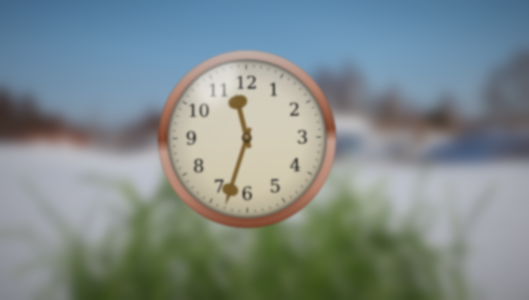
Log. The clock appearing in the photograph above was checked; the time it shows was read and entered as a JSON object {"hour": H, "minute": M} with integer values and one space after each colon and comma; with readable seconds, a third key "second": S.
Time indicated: {"hour": 11, "minute": 33}
